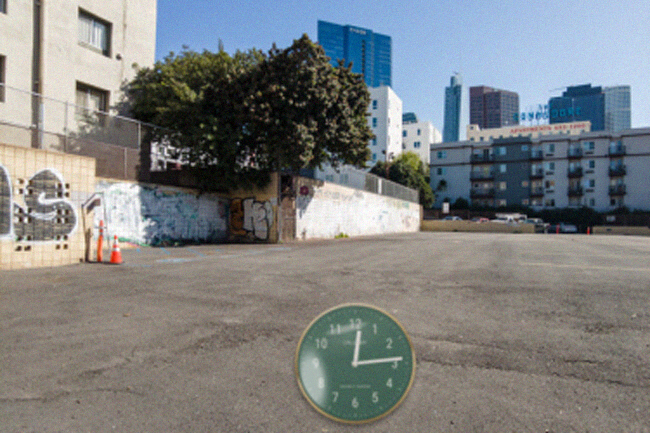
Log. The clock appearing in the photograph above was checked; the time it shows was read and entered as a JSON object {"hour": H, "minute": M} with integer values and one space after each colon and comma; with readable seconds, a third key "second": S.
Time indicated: {"hour": 12, "minute": 14}
